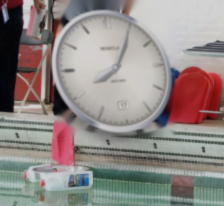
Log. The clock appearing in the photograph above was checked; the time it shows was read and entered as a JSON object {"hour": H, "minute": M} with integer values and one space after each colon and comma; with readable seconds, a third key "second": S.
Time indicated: {"hour": 8, "minute": 5}
